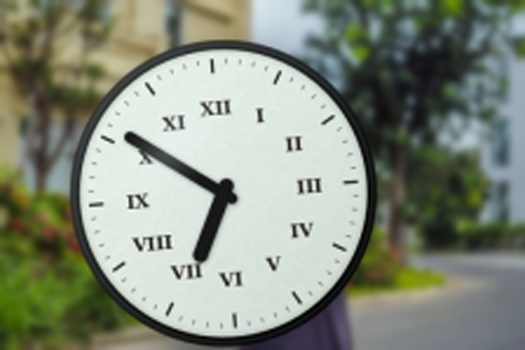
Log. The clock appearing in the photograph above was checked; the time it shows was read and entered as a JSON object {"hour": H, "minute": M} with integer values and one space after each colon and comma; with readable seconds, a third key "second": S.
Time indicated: {"hour": 6, "minute": 51}
